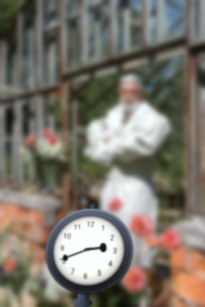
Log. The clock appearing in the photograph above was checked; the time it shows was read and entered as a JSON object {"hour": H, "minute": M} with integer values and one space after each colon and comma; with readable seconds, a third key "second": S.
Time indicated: {"hour": 2, "minute": 41}
